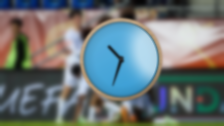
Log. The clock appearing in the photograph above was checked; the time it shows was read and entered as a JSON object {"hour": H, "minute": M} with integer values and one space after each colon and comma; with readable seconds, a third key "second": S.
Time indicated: {"hour": 10, "minute": 33}
